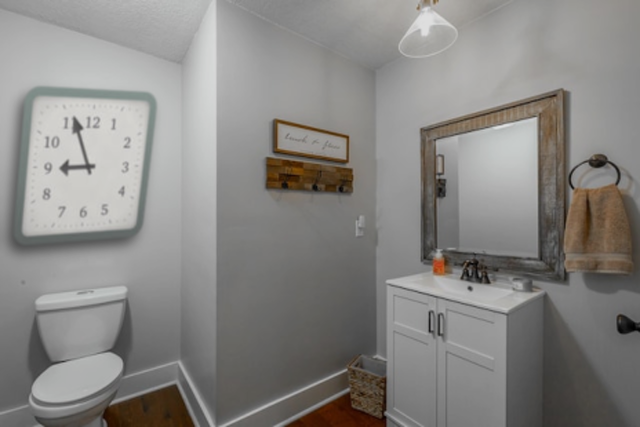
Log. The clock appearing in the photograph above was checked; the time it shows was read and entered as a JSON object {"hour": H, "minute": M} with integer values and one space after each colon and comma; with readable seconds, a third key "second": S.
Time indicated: {"hour": 8, "minute": 56}
